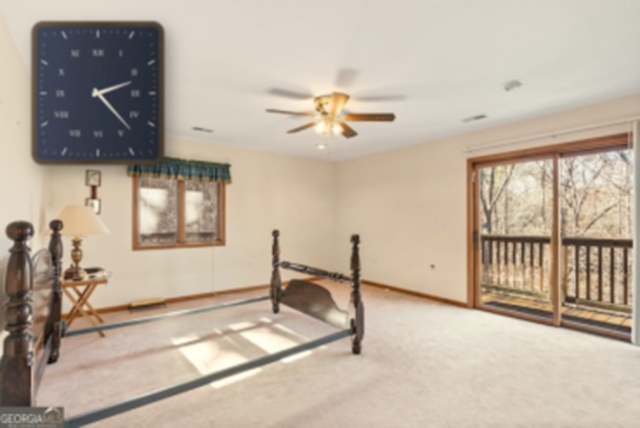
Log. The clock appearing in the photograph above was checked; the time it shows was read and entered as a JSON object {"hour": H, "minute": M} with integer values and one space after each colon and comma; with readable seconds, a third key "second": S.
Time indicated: {"hour": 2, "minute": 23}
